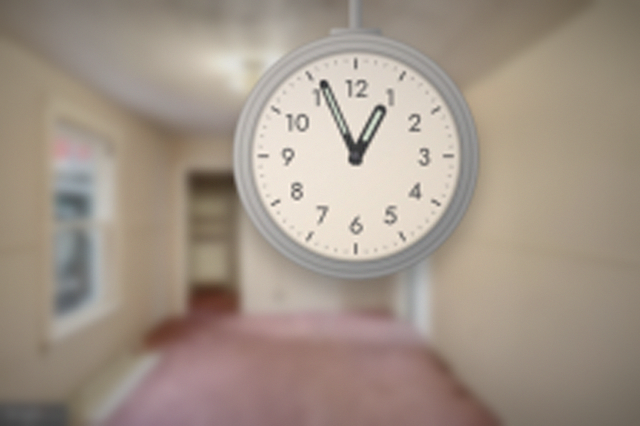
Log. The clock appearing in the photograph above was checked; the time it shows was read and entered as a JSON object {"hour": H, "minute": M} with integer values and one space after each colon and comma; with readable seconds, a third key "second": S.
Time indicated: {"hour": 12, "minute": 56}
